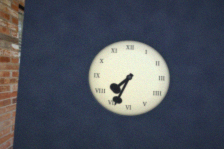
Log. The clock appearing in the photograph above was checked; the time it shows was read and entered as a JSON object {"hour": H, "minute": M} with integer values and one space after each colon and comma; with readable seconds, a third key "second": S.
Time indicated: {"hour": 7, "minute": 34}
